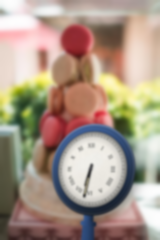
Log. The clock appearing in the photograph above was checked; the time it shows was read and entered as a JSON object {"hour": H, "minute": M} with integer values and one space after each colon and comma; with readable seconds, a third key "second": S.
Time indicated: {"hour": 6, "minute": 32}
